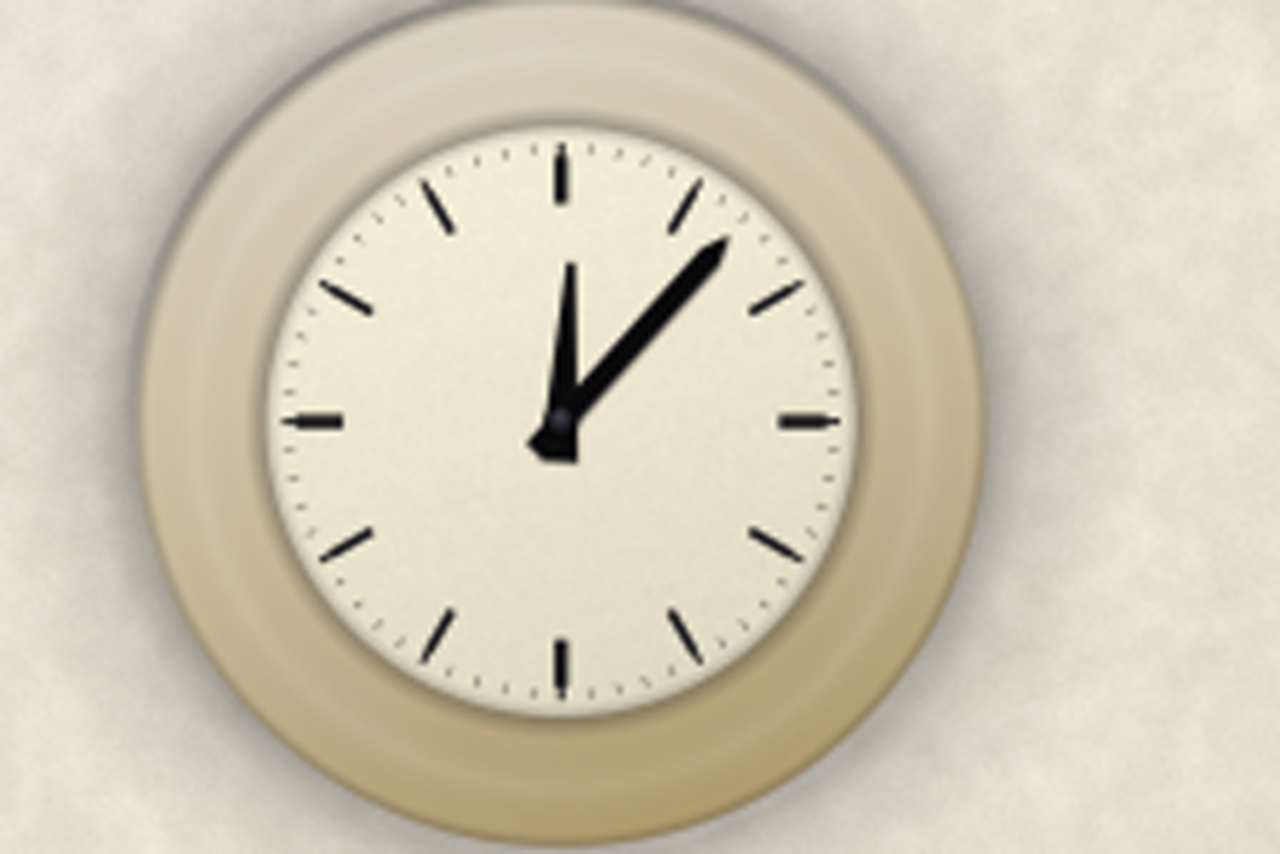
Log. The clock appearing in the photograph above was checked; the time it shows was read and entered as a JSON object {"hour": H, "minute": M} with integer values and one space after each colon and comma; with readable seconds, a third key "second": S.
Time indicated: {"hour": 12, "minute": 7}
